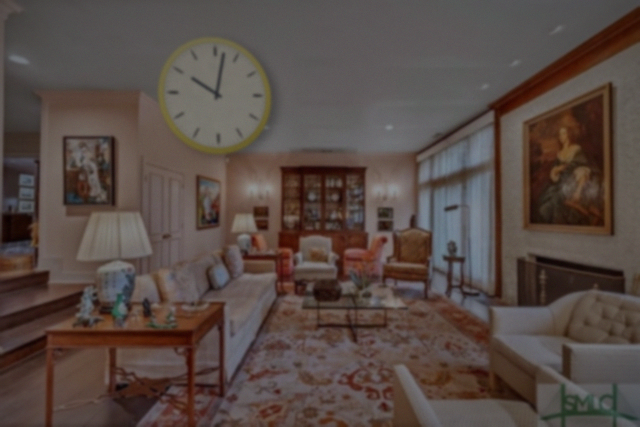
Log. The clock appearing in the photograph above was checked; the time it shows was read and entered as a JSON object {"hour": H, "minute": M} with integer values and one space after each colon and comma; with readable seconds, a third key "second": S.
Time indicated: {"hour": 10, "minute": 2}
